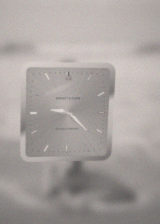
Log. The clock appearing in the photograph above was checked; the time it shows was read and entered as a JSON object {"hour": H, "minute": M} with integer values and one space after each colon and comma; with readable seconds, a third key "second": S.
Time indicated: {"hour": 9, "minute": 22}
